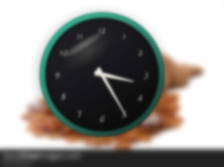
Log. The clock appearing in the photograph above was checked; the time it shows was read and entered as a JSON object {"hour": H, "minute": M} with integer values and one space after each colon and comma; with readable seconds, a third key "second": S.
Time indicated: {"hour": 3, "minute": 25}
